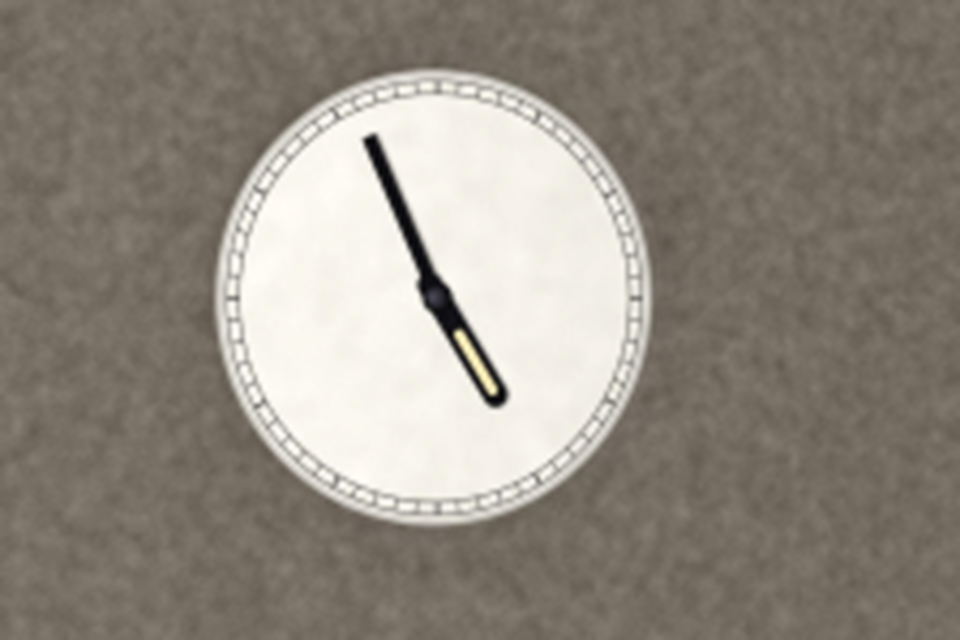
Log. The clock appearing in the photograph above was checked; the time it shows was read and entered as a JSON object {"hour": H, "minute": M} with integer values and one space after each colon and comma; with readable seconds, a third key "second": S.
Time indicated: {"hour": 4, "minute": 56}
